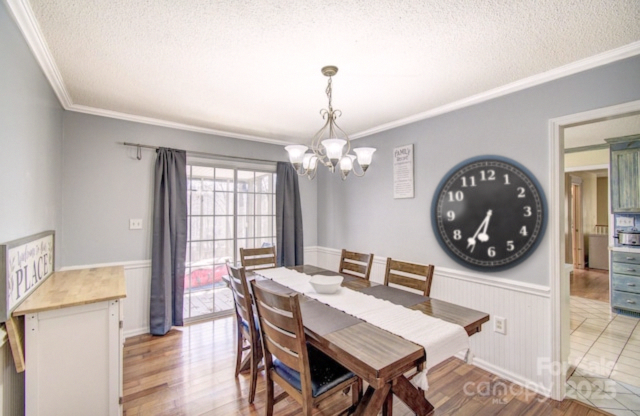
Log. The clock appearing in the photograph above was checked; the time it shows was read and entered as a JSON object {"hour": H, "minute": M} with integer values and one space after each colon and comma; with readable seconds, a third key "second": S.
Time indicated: {"hour": 6, "minute": 36}
